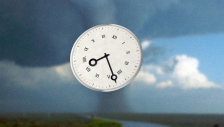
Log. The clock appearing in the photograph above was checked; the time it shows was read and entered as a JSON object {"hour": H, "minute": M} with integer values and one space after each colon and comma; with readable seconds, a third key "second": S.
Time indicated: {"hour": 7, "minute": 23}
